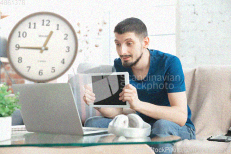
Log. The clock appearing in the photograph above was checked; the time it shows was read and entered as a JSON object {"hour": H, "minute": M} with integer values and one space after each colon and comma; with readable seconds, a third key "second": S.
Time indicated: {"hour": 12, "minute": 45}
